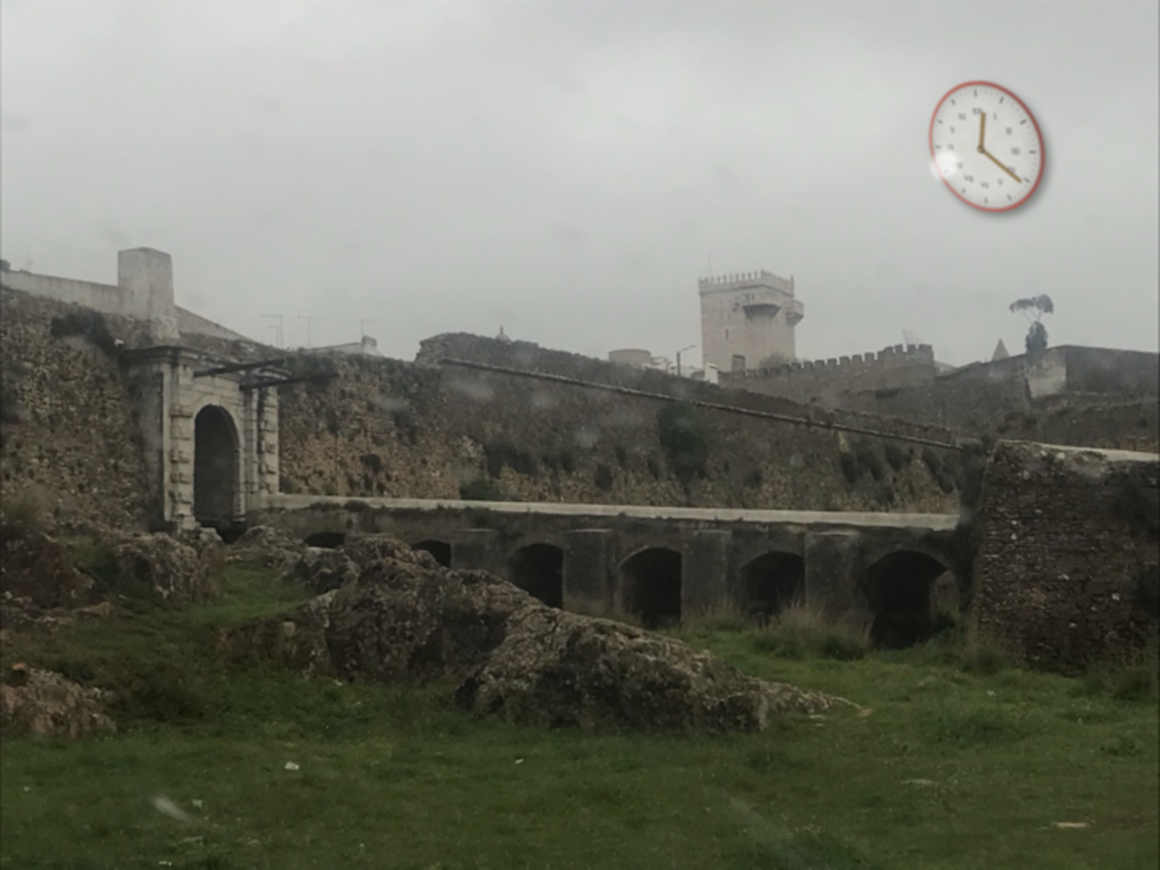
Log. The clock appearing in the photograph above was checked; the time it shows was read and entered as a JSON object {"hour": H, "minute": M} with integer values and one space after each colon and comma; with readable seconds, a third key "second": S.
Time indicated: {"hour": 12, "minute": 21}
